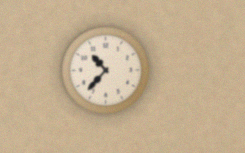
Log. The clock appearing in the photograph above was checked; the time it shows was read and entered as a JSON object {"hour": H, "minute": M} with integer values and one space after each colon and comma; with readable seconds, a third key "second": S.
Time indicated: {"hour": 10, "minute": 37}
